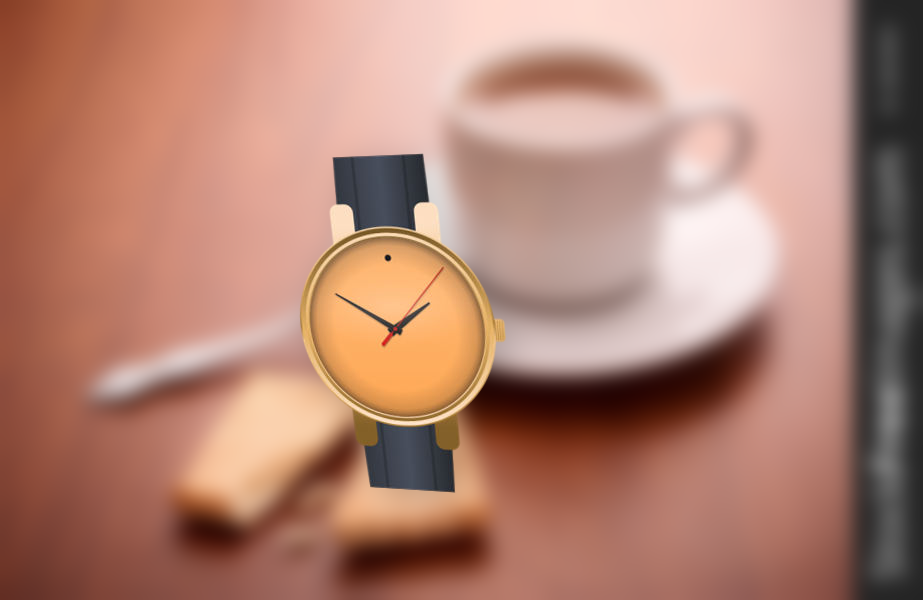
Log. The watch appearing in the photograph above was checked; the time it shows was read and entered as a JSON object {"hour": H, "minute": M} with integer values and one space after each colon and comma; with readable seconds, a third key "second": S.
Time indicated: {"hour": 1, "minute": 50, "second": 7}
